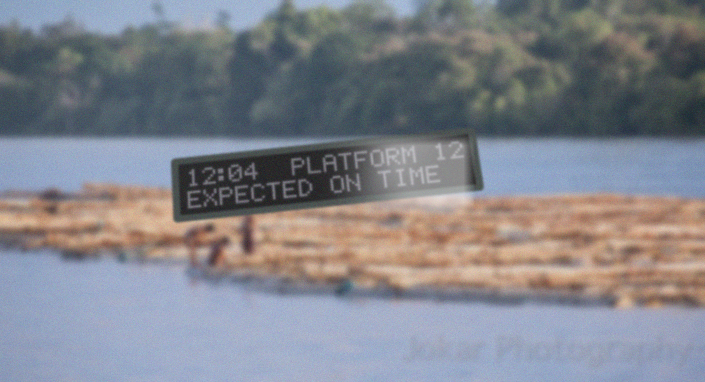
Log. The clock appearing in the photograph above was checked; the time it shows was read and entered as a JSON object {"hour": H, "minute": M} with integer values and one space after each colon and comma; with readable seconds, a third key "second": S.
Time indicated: {"hour": 12, "minute": 4}
